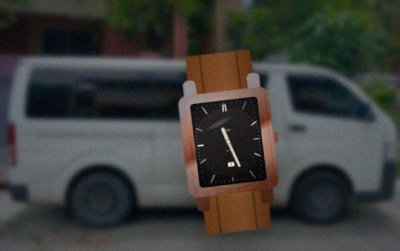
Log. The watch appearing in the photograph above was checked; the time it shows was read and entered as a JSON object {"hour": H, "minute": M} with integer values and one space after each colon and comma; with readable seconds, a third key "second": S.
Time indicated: {"hour": 11, "minute": 27}
